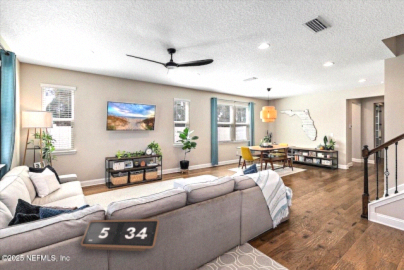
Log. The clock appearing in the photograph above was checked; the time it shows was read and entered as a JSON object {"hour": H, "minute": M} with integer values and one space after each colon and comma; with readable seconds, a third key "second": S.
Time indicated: {"hour": 5, "minute": 34}
